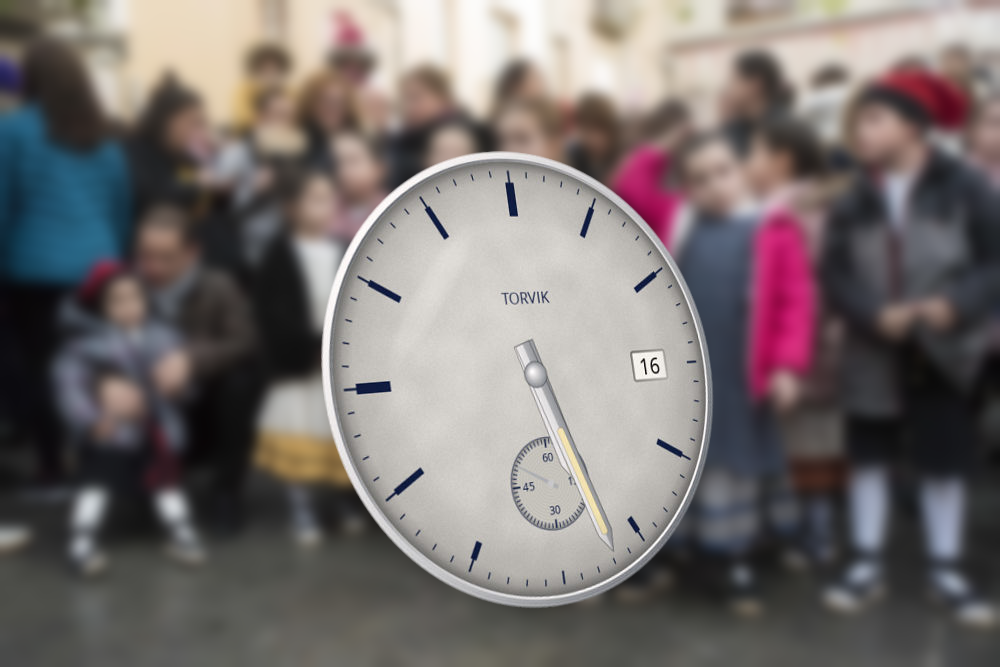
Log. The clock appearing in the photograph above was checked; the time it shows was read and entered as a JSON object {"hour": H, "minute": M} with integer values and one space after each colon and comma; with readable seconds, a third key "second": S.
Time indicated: {"hour": 5, "minute": 26, "second": 50}
